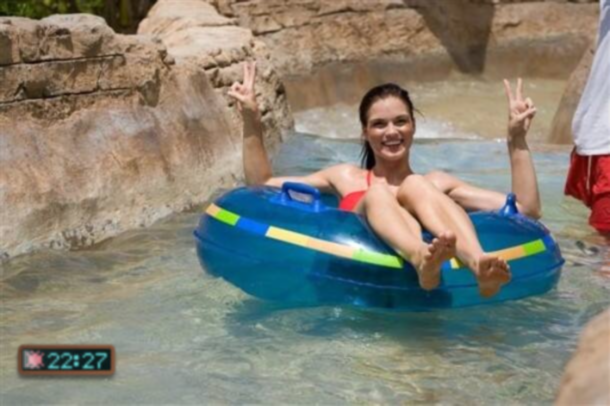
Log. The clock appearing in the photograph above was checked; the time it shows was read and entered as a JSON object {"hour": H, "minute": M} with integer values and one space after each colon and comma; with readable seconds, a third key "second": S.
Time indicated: {"hour": 22, "minute": 27}
